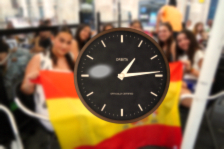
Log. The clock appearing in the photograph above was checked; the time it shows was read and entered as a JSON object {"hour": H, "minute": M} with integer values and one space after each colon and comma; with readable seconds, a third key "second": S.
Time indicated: {"hour": 1, "minute": 14}
